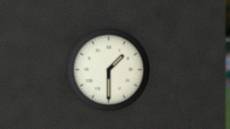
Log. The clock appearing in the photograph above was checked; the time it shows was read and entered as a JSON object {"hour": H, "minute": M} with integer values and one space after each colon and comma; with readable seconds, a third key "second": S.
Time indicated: {"hour": 1, "minute": 30}
